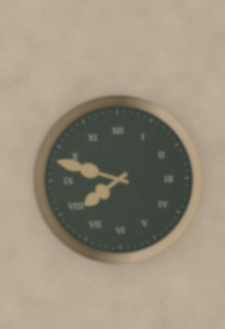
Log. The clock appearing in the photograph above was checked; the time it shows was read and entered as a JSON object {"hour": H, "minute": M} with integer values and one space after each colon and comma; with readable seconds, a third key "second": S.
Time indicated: {"hour": 7, "minute": 48}
